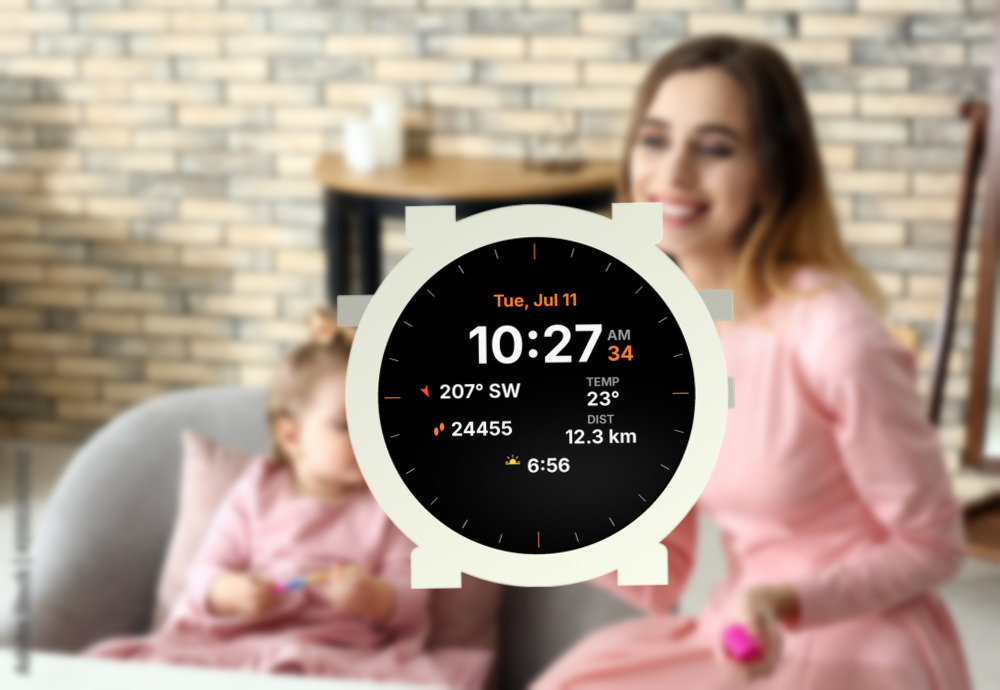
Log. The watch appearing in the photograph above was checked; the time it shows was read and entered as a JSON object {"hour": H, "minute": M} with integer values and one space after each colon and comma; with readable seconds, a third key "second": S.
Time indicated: {"hour": 10, "minute": 27, "second": 34}
